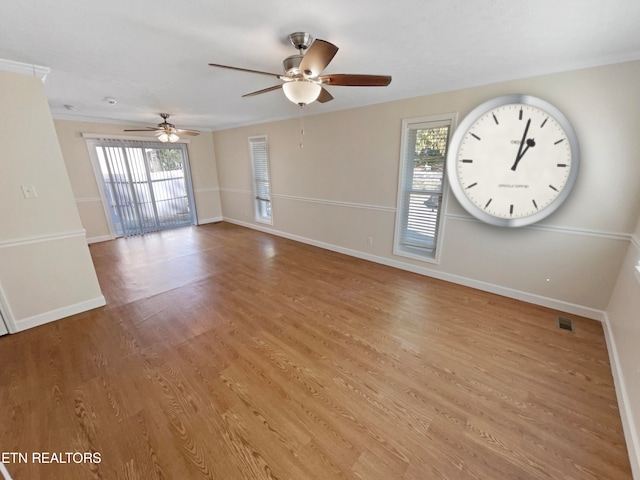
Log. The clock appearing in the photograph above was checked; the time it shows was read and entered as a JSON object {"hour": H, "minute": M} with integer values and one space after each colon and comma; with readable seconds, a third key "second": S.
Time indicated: {"hour": 1, "minute": 2}
